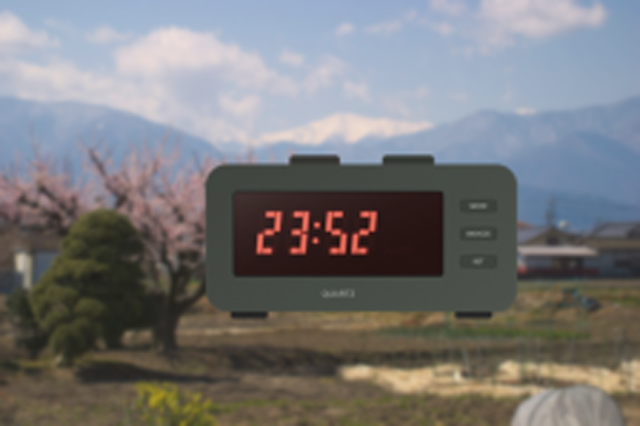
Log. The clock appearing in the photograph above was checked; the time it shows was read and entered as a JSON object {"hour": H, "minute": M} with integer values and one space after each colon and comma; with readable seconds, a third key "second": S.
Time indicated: {"hour": 23, "minute": 52}
